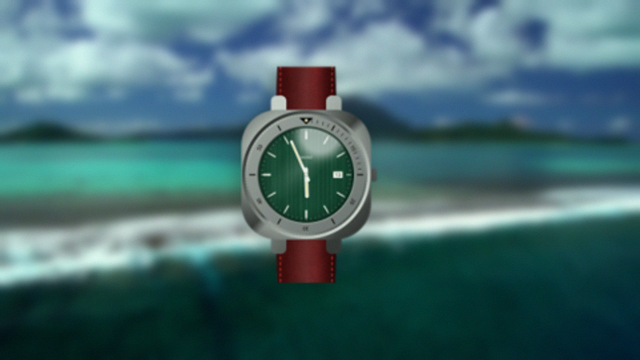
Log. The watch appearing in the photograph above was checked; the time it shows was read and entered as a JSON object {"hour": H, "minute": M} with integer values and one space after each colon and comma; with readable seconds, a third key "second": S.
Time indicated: {"hour": 5, "minute": 56}
